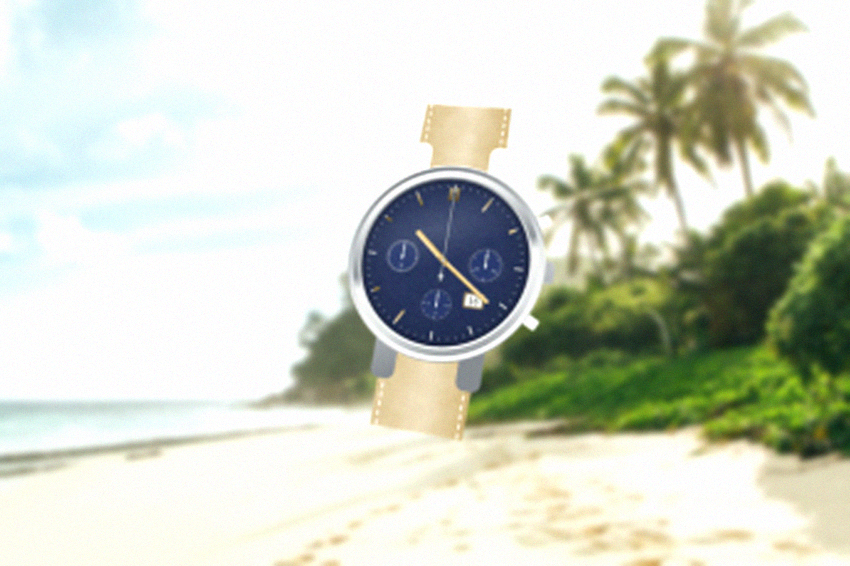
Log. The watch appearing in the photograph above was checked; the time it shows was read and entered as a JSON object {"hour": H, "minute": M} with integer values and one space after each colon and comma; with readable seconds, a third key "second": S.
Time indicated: {"hour": 10, "minute": 21}
